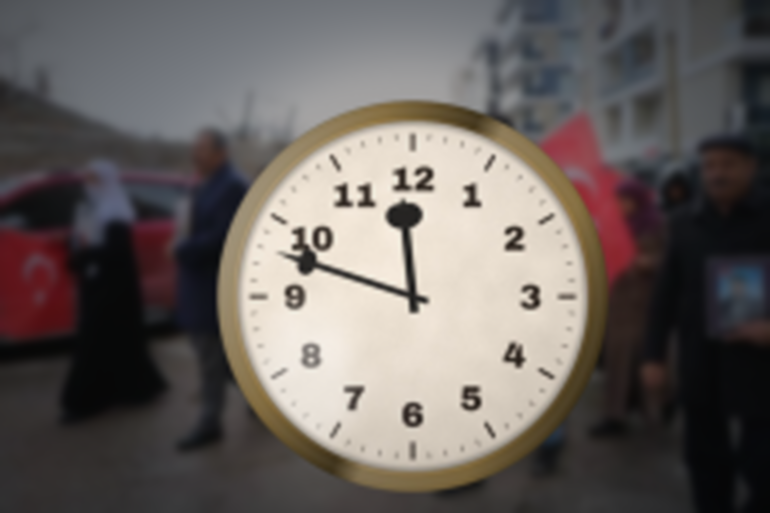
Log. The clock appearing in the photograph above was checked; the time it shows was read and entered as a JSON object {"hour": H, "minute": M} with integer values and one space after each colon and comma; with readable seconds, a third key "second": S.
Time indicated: {"hour": 11, "minute": 48}
